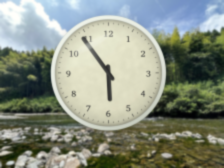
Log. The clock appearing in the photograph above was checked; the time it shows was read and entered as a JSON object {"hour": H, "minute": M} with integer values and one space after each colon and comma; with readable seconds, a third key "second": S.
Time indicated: {"hour": 5, "minute": 54}
